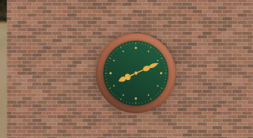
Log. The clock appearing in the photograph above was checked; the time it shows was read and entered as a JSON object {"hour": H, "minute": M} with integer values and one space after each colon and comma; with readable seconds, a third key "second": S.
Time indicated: {"hour": 8, "minute": 11}
